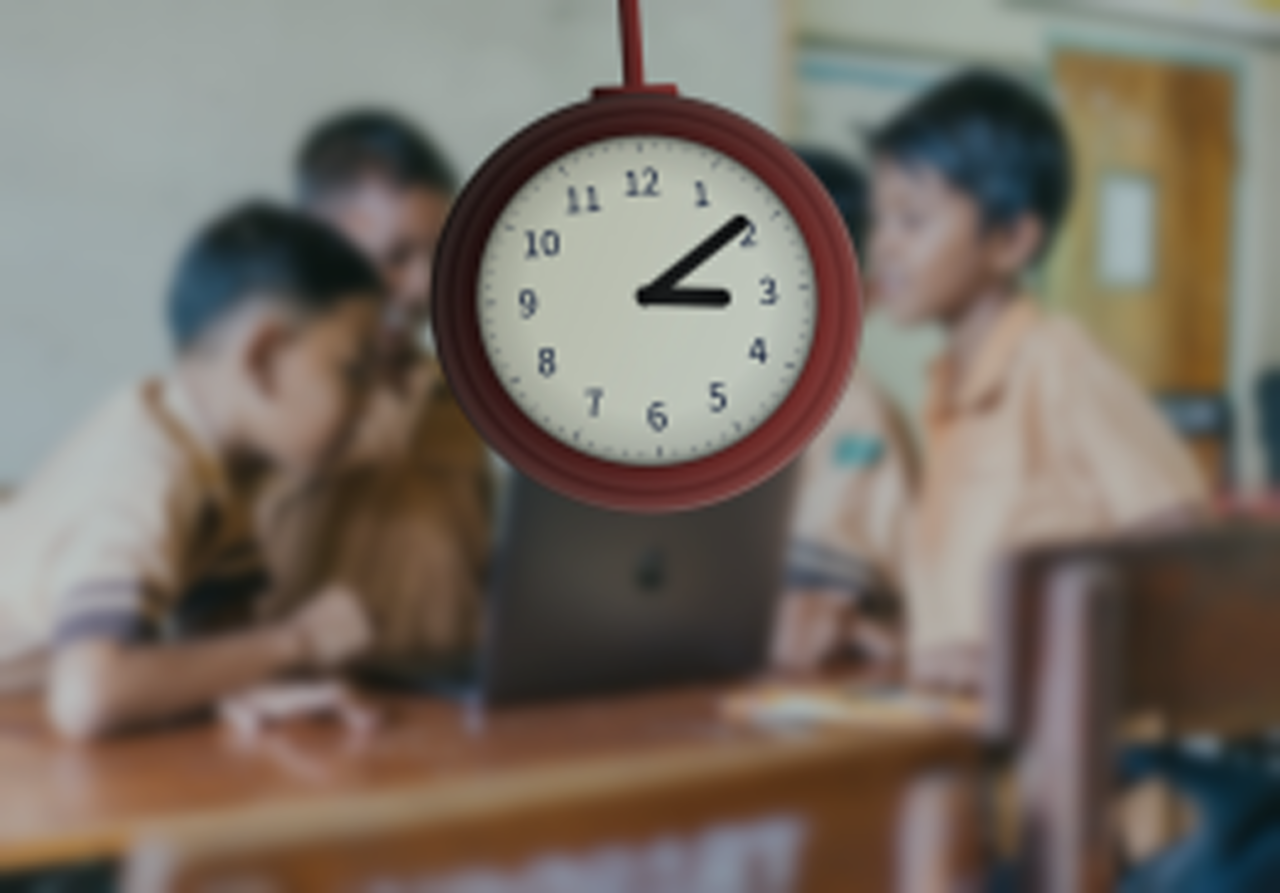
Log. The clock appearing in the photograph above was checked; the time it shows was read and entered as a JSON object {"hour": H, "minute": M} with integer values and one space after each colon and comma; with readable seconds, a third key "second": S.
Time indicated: {"hour": 3, "minute": 9}
